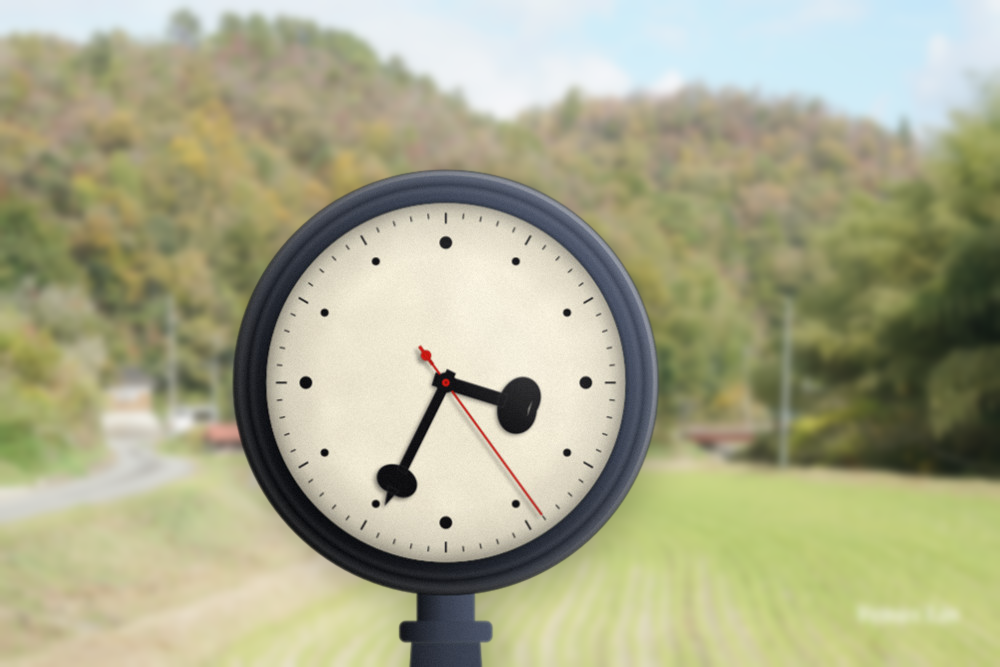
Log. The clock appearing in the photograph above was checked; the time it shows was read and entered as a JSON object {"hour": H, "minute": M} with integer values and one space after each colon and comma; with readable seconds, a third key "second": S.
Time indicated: {"hour": 3, "minute": 34, "second": 24}
